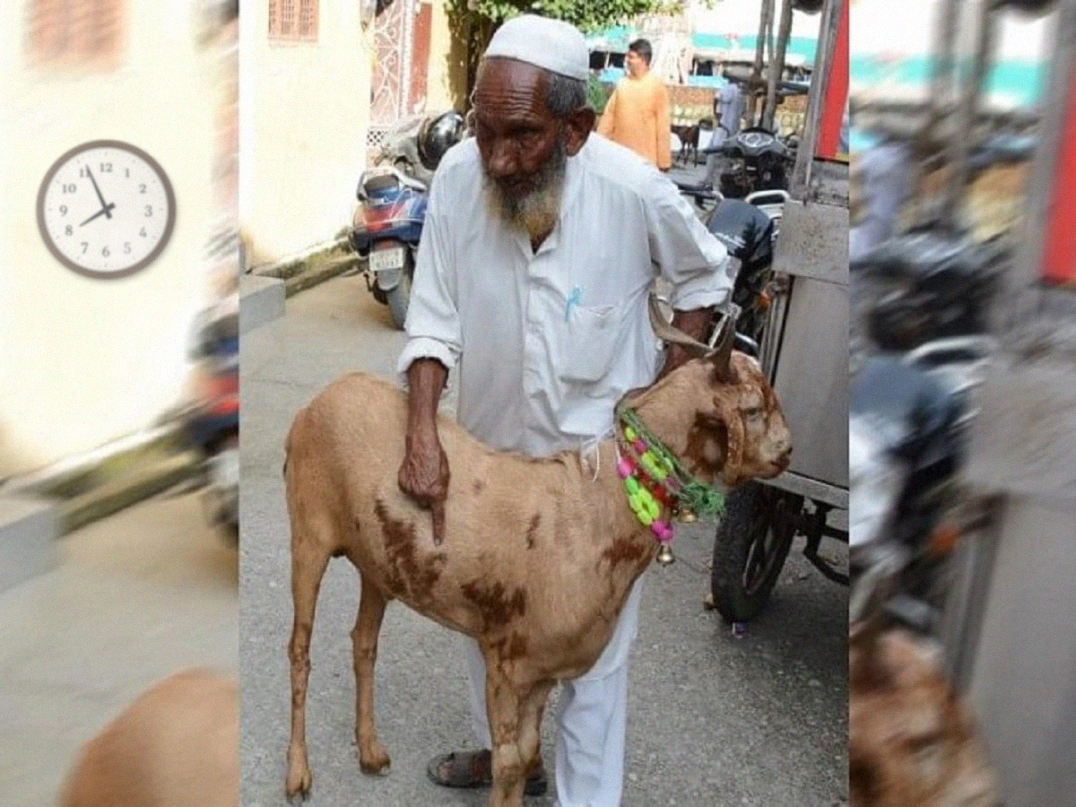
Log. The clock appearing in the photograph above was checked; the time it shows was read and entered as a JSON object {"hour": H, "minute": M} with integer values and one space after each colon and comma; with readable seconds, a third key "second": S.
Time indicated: {"hour": 7, "minute": 56}
